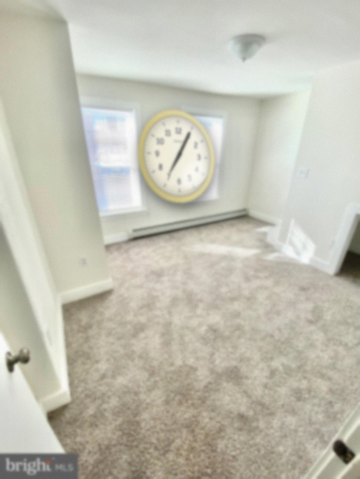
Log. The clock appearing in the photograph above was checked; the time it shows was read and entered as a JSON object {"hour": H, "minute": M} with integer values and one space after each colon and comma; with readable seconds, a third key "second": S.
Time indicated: {"hour": 7, "minute": 5}
